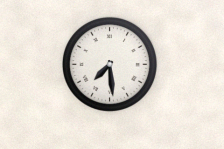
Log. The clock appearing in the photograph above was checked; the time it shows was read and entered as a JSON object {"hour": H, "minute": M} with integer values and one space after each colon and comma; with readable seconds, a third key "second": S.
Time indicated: {"hour": 7, "minute": 29}
